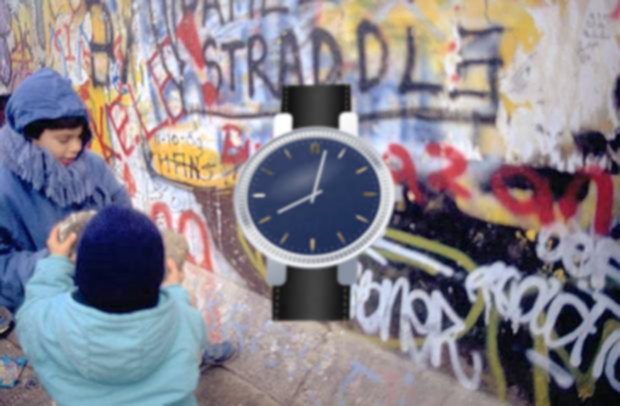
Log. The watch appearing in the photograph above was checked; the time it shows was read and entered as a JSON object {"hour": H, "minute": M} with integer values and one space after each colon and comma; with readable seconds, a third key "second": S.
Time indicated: {"hour": 8, "minute": 2}
